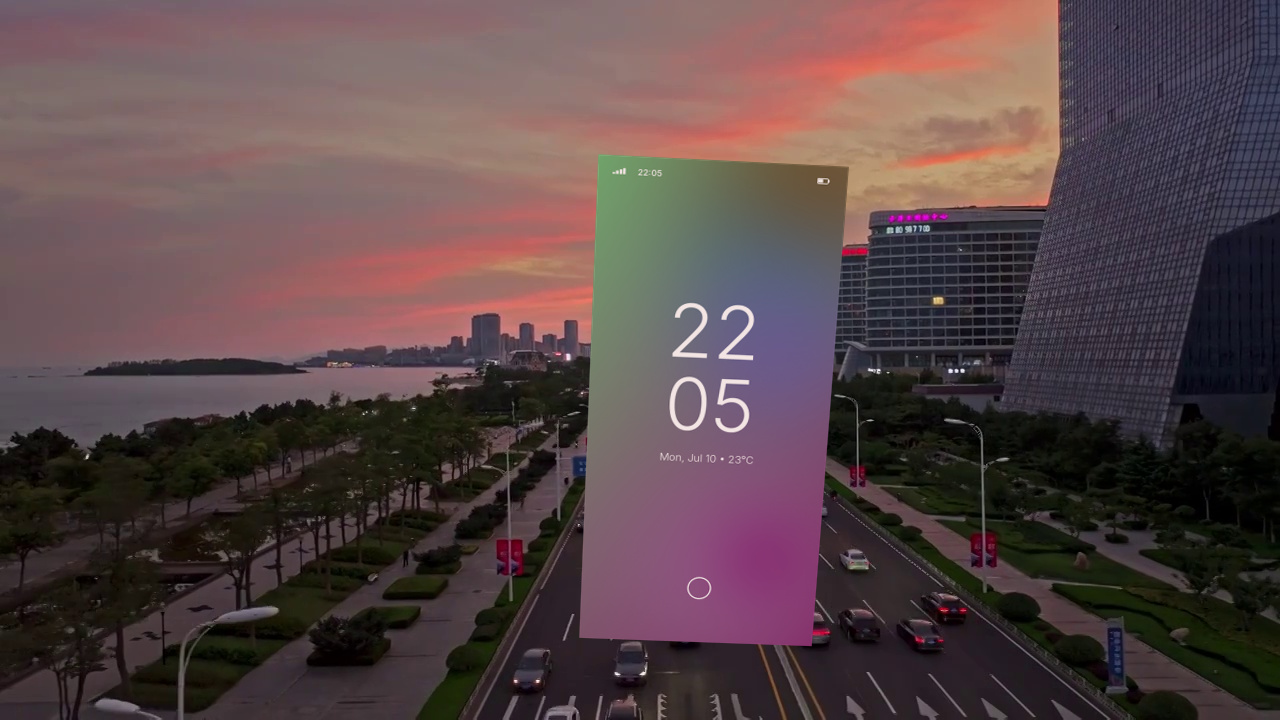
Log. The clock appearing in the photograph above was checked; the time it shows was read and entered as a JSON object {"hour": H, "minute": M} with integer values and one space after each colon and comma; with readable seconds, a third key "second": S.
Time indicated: {"hour": 22, "minute": 5}
